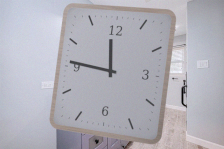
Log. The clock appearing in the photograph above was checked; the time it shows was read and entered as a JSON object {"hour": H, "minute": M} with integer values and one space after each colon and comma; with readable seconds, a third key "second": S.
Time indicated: {"hour": 11, "minute": 46}
